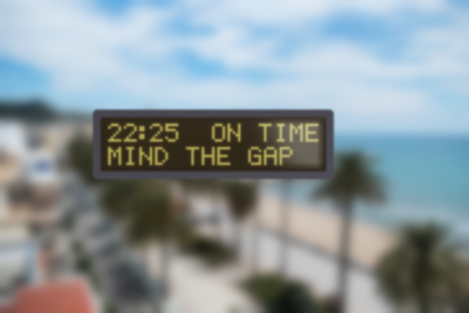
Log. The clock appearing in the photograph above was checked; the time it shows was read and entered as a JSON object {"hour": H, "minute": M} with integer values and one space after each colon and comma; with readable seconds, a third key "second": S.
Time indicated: {"hour": 22, "minute": 25}
